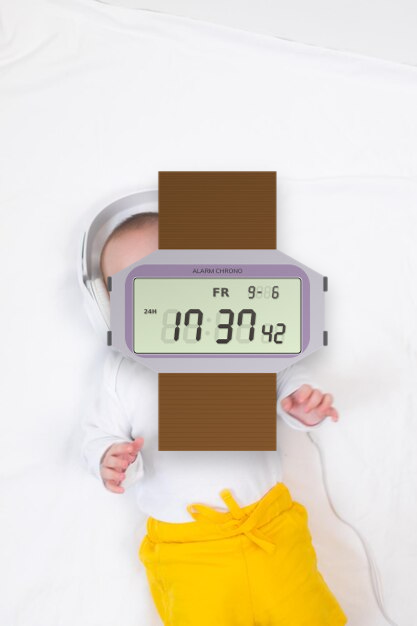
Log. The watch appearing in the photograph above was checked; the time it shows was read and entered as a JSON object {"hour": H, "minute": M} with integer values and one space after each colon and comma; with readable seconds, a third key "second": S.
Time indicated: {"hour": 17, "minute": 37, "second": 42}
